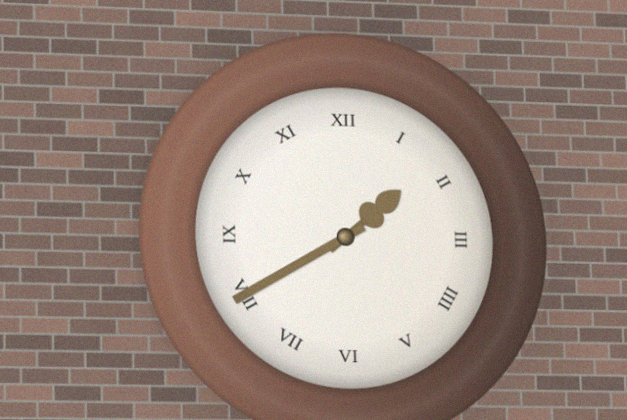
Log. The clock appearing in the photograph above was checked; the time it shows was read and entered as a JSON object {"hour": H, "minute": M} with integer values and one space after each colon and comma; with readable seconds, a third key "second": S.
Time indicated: {"hour": 1, "minute": 40}
